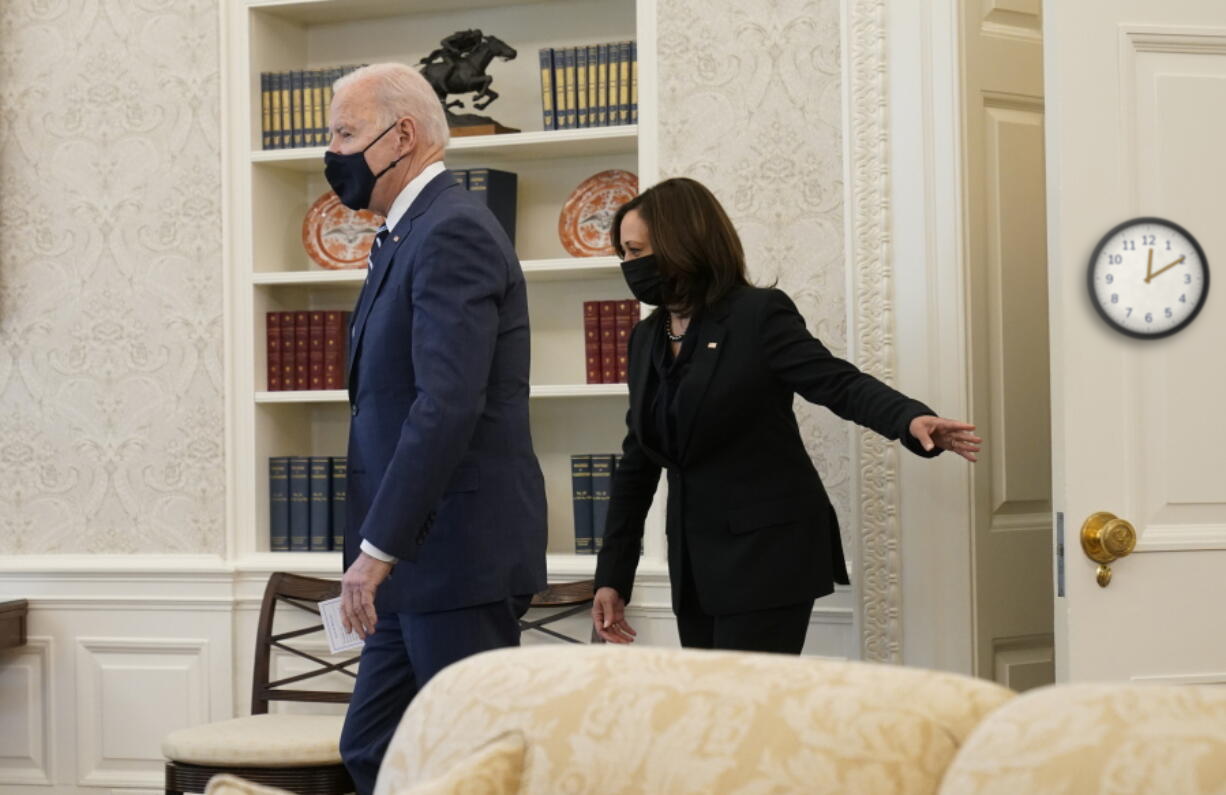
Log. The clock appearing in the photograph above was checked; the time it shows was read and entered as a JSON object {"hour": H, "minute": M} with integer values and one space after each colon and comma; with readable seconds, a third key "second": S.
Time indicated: {"hour": 12, "minute": 10}
